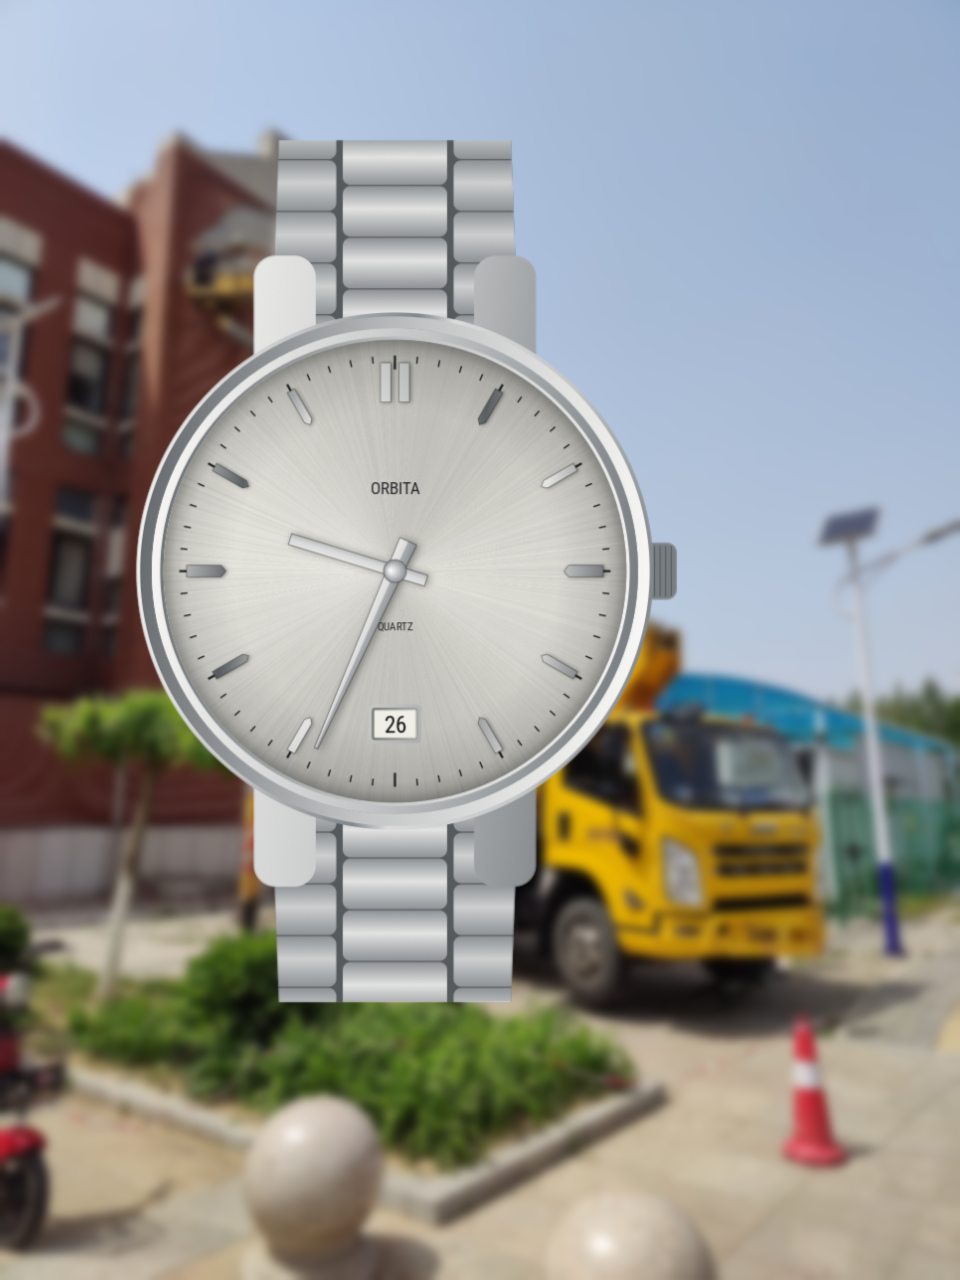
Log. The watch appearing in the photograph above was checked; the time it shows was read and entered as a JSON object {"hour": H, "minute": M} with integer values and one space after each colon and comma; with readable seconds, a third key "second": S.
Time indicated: {"hour": 9, "minute": 34}
